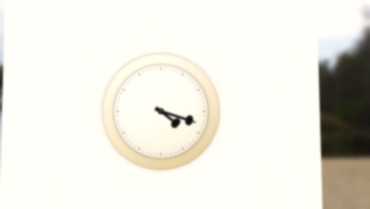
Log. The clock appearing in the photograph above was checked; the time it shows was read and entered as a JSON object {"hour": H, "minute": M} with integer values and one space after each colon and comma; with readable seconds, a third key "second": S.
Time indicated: {"hour": 4, "minute": 18}
